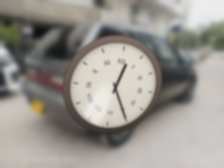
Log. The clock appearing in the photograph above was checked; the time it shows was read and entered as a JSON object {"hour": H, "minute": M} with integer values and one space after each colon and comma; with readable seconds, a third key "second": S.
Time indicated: {"hour": 12, "minute": 25}
